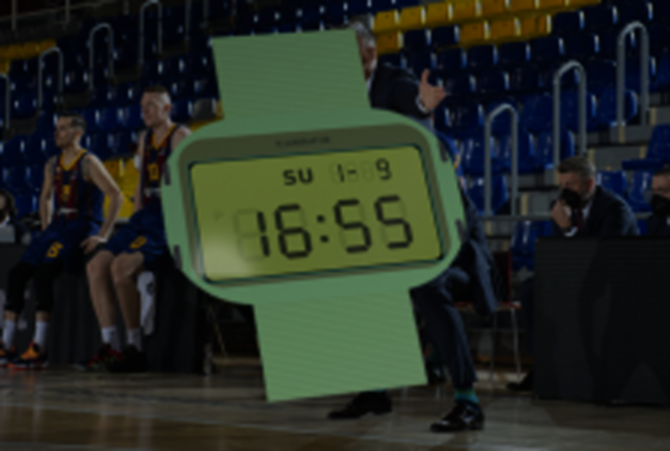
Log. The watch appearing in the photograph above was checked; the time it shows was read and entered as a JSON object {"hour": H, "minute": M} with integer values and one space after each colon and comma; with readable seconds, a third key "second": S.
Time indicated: {"hour": 16, "minute": 55}
